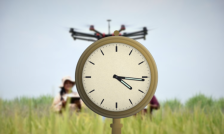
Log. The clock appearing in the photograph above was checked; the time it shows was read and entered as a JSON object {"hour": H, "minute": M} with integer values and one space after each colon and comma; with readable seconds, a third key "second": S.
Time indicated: {"hour": 4, "minute": 16}
